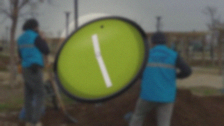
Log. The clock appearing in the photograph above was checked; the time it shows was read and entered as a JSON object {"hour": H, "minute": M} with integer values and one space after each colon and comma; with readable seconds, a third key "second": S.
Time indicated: {"hour": 11, "minute": 26}
